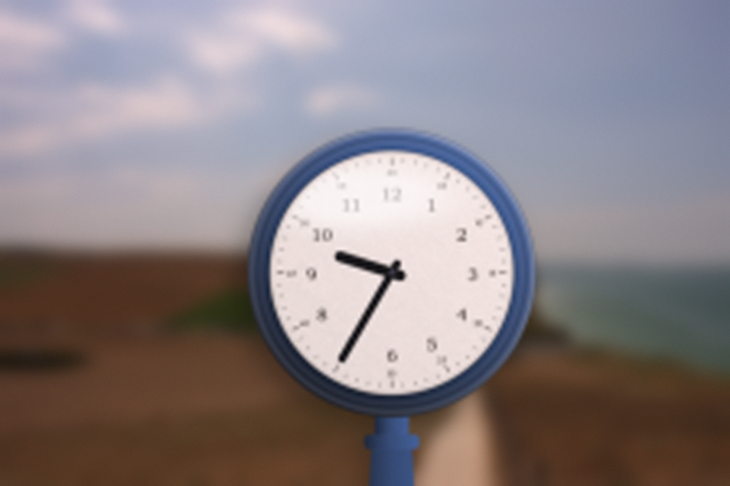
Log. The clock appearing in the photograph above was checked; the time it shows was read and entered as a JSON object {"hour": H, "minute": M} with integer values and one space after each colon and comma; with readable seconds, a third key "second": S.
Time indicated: {"hour": 9, "minute": 35}
